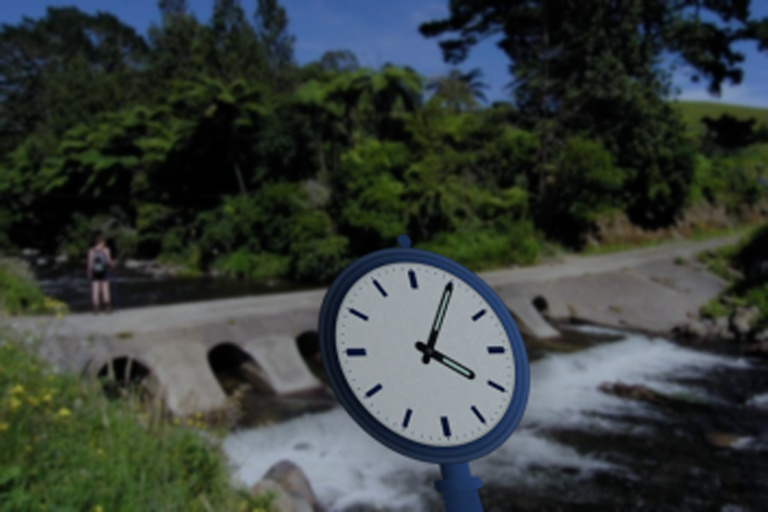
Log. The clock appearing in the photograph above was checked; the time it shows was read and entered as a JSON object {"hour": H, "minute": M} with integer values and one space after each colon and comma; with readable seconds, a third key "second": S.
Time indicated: {"hour": 4, "minute": 5}
